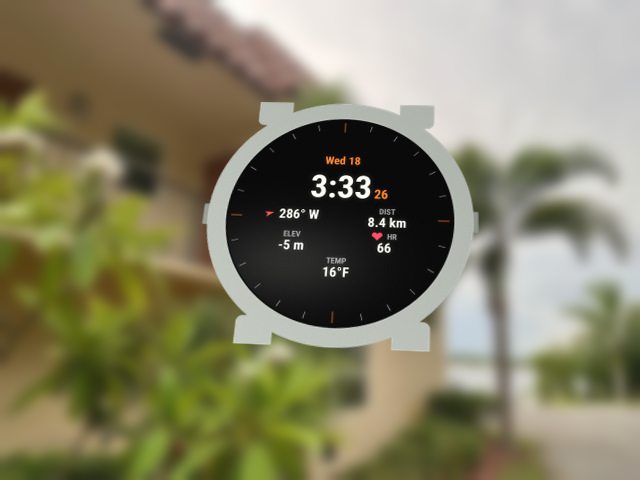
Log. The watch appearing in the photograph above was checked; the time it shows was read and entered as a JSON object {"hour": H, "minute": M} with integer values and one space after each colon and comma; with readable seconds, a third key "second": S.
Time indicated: {"hour": 3, "minute": 33, "second": 26}
